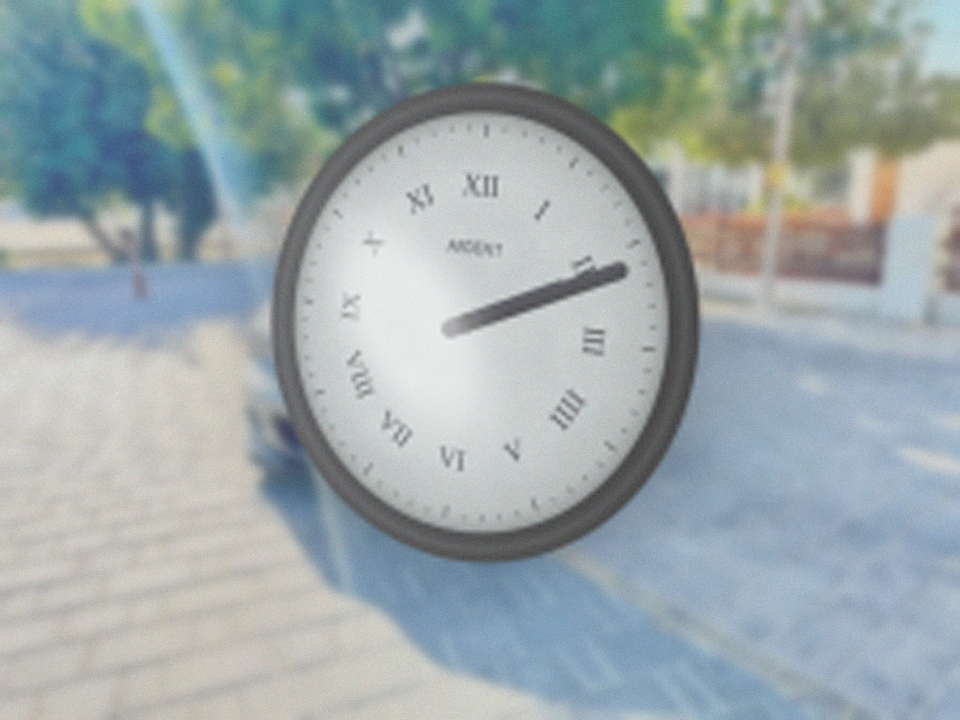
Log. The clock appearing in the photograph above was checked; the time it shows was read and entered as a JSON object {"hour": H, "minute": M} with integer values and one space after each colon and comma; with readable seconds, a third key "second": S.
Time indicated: {"hour": 2, "minute": 11}
